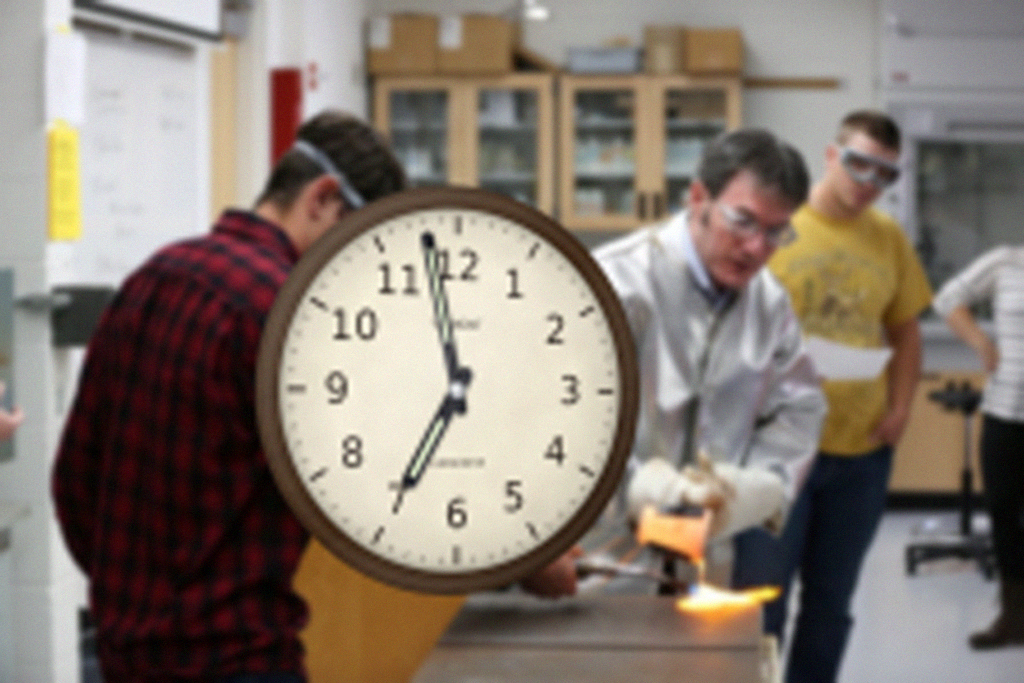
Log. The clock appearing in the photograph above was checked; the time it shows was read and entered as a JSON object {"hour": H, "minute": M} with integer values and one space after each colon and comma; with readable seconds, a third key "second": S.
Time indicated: {"hour": 6, "minute": 58}
